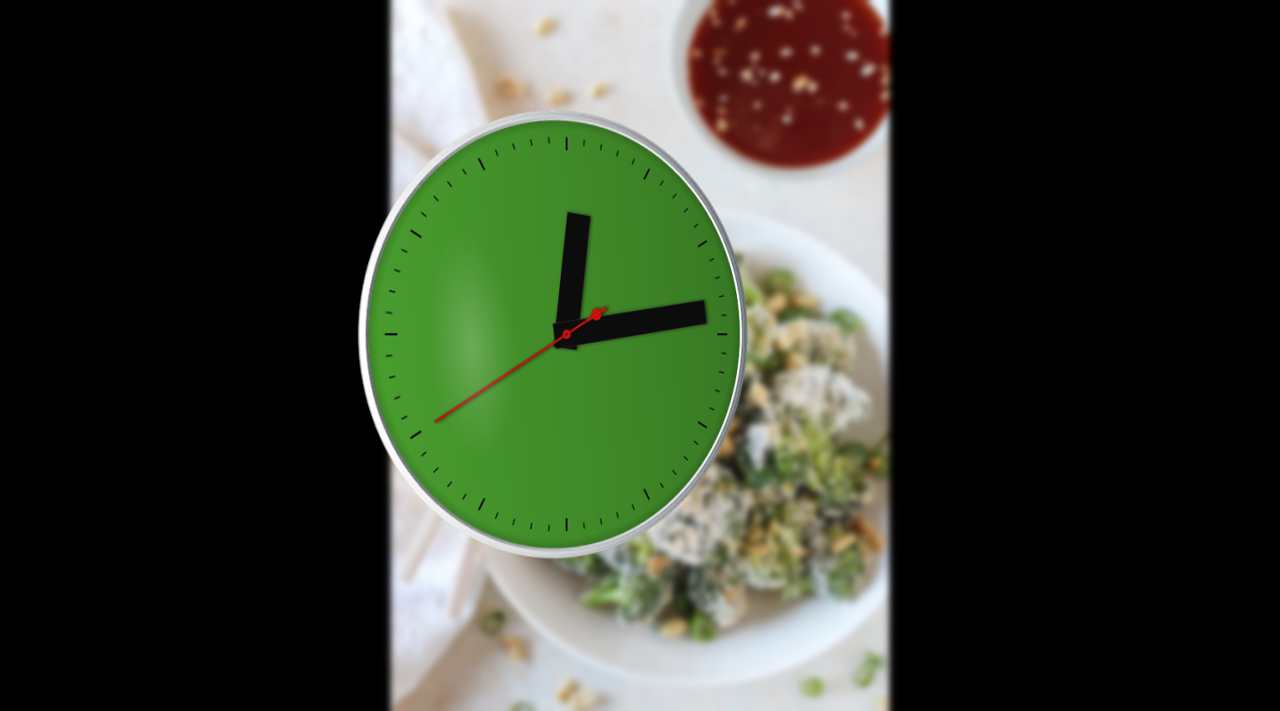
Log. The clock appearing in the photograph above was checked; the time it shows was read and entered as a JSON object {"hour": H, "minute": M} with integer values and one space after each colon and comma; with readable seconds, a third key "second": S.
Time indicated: {"hour": 12, "minute": 13, "second": 40}
